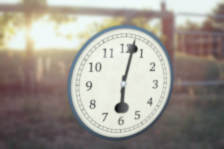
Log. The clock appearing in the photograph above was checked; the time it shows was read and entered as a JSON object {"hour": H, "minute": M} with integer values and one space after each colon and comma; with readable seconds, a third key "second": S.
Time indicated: {"hour": 6, "minute": 2}
